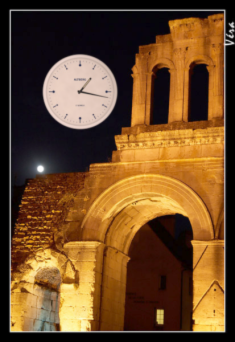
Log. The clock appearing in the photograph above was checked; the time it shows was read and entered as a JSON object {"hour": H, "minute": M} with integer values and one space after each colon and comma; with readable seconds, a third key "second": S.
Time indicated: {"hour": 1, "minute": 17}
